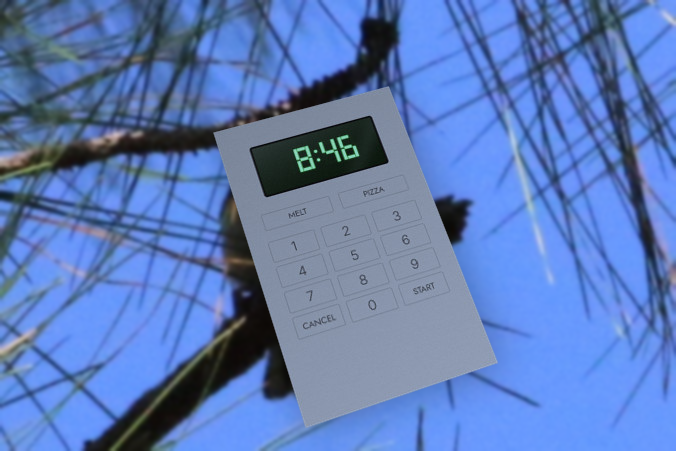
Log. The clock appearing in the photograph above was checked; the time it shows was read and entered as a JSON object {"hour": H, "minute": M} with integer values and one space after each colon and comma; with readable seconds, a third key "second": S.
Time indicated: {"hour": 8, "minute": 46}
